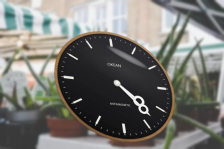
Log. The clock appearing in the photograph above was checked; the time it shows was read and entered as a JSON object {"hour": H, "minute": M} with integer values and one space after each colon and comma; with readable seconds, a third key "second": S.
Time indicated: {"hour": 4, "minute": 23}
